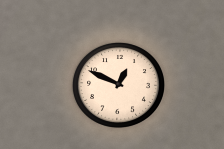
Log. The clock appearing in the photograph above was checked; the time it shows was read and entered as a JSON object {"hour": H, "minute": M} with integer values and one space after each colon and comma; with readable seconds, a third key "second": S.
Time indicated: {"hour": 12, "minute": 49}
